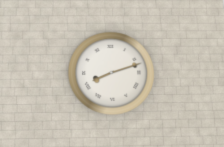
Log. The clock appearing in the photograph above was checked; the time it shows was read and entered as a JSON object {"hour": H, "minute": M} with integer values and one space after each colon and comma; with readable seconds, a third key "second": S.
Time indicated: {"hour": 8, "minute": 12}
